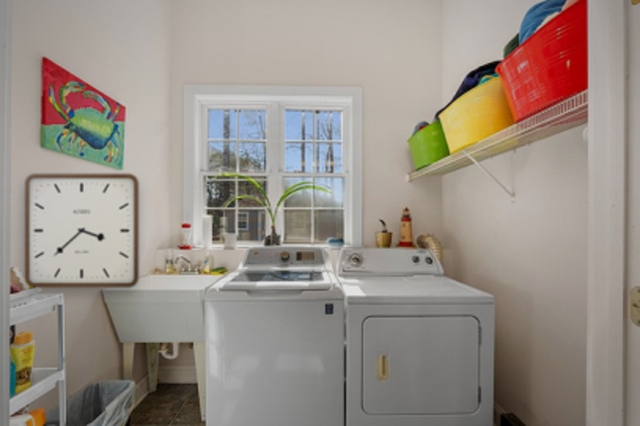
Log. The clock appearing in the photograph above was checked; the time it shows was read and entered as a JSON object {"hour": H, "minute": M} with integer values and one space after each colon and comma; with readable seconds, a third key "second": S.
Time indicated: {"hour": 3, "minute": 38}
